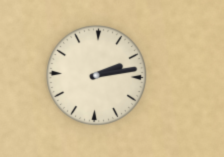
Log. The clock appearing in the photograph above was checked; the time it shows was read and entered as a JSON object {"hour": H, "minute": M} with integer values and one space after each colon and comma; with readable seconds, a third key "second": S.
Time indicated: {"hour": 2, "minute": 13}
